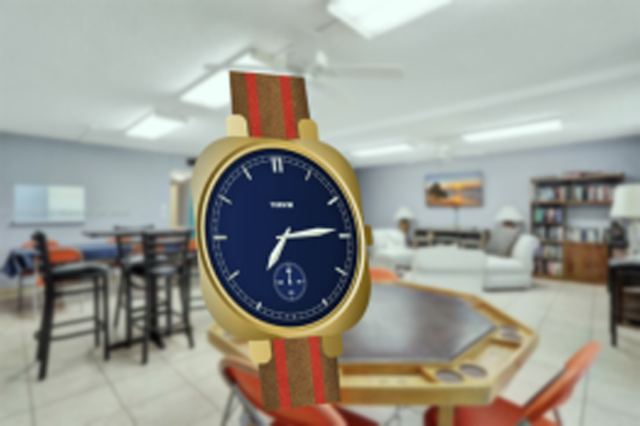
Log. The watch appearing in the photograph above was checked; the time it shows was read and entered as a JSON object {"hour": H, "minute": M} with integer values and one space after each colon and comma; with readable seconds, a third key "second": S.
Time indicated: {"hour": 7, "minute": 14}
